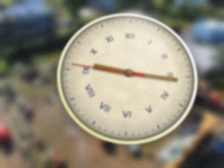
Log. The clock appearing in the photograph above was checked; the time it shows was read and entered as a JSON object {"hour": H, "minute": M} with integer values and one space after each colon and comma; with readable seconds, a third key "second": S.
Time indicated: {"hour": 9, "minute": 15, "second": 46}
